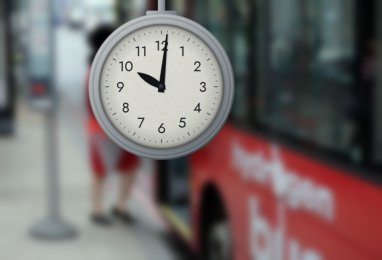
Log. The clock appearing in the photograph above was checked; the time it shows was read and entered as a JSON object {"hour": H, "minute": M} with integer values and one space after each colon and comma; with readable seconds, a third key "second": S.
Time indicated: {"hour": 10, "minute": 1}
